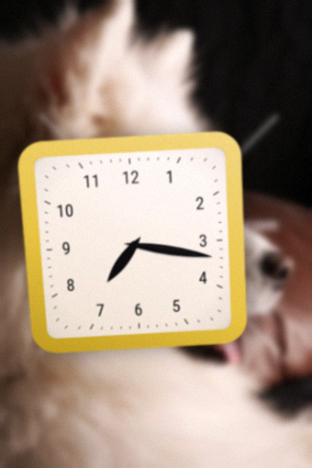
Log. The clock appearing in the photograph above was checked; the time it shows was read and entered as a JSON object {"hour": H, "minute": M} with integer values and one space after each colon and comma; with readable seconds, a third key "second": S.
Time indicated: {"hour": 7, "minute": 17}
